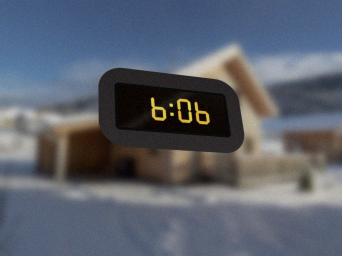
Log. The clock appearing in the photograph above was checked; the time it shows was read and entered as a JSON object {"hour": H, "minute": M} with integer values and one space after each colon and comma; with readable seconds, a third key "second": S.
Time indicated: {"hour": 6, "minute": 6}
